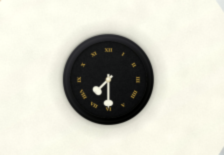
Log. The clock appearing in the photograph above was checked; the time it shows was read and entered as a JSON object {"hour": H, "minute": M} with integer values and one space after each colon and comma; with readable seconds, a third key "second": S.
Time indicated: {"hour": 7, "minute": 30}
